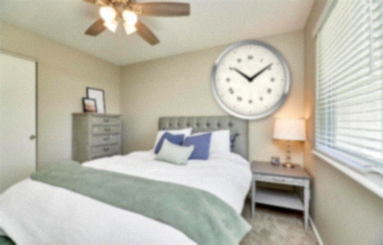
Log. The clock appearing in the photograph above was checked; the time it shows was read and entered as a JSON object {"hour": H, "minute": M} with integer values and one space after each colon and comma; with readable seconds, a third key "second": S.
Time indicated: {"hour": 10, "minute": 9}
